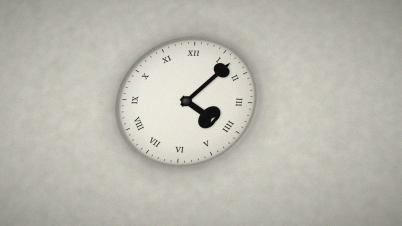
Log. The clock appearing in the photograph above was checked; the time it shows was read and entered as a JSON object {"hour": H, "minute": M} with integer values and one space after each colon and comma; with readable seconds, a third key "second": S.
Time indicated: {"hour": 4, "minute": 7}
